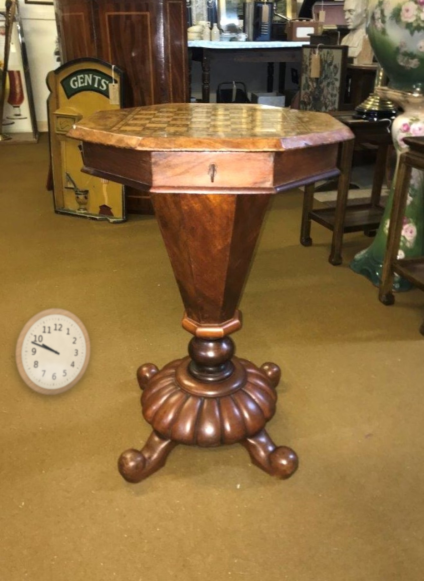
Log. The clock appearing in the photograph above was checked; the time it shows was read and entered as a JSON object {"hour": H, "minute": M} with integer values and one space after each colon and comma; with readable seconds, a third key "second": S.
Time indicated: {"hour": 9, "minute": 48}
